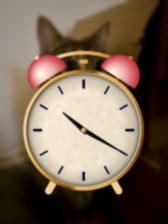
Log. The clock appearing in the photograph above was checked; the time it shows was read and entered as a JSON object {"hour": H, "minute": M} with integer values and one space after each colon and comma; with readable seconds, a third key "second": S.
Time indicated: {"hour": 10, "minute": 20}
